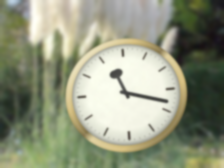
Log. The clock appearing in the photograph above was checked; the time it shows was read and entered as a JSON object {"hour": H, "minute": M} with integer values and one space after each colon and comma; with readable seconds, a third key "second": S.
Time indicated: {"hour": 11, "minute": 18}
